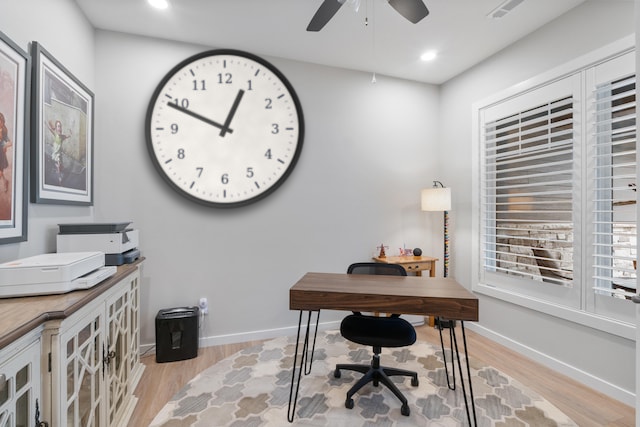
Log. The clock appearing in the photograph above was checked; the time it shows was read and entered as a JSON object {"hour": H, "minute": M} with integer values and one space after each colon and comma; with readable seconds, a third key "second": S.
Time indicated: {"hour": 12, "minute": 49}
